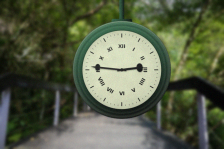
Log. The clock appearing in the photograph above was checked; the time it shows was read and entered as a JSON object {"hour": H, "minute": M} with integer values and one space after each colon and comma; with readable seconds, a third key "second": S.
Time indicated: {"hour": 2, "minute": 46}
